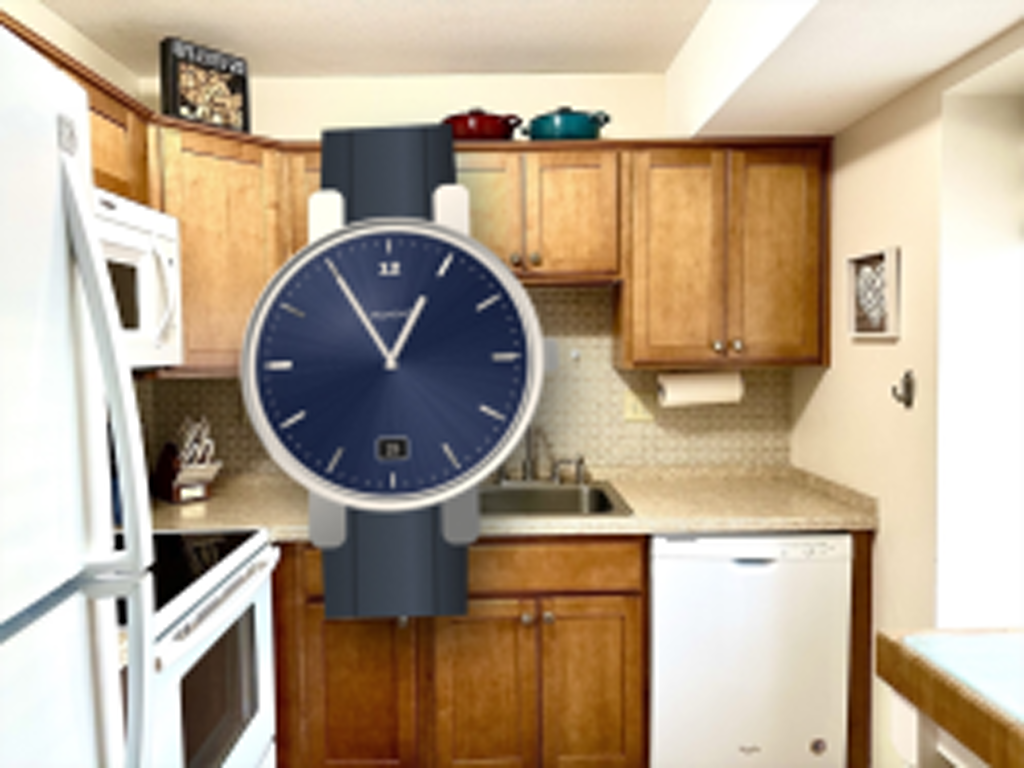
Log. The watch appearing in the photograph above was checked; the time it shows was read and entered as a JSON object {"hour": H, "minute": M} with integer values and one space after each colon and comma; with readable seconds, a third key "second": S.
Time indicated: {"hour": 12, "minute": 55}
